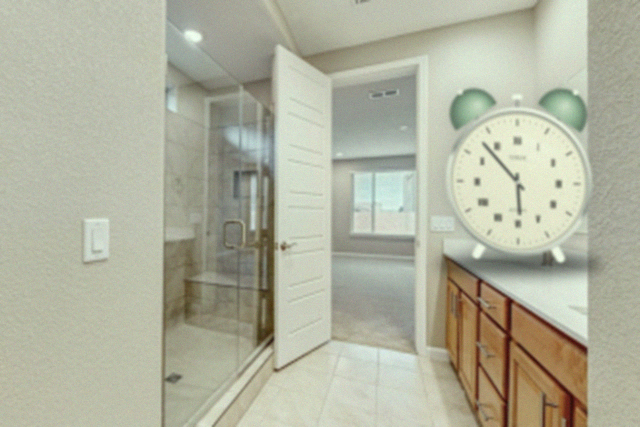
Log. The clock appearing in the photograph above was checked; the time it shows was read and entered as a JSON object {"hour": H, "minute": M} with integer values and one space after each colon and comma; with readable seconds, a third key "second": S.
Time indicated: {"hour": 5, "minute": 53}
